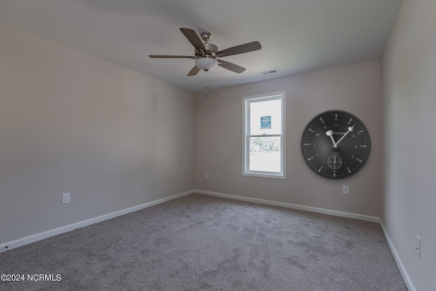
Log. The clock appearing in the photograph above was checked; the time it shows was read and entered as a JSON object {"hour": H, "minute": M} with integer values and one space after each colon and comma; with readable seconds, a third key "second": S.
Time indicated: {"hour": 11, "minute": 7}
